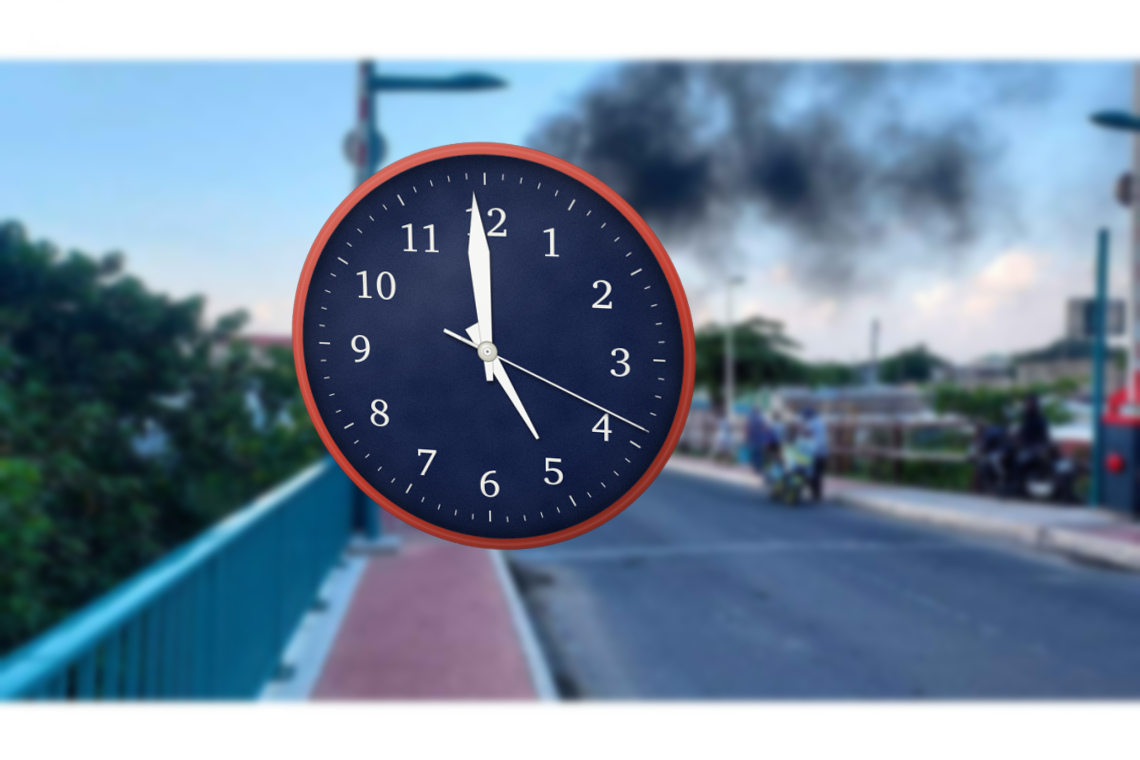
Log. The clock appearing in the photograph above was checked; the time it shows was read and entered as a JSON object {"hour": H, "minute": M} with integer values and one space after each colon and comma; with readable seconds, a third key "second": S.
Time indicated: {"hour": 4, "minute": 59, "second": 19}
